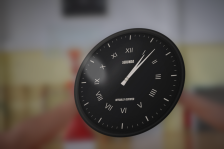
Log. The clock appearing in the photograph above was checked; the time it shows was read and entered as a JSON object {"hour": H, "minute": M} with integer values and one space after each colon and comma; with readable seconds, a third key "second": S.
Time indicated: {"hour": 1, "minute": 7}
